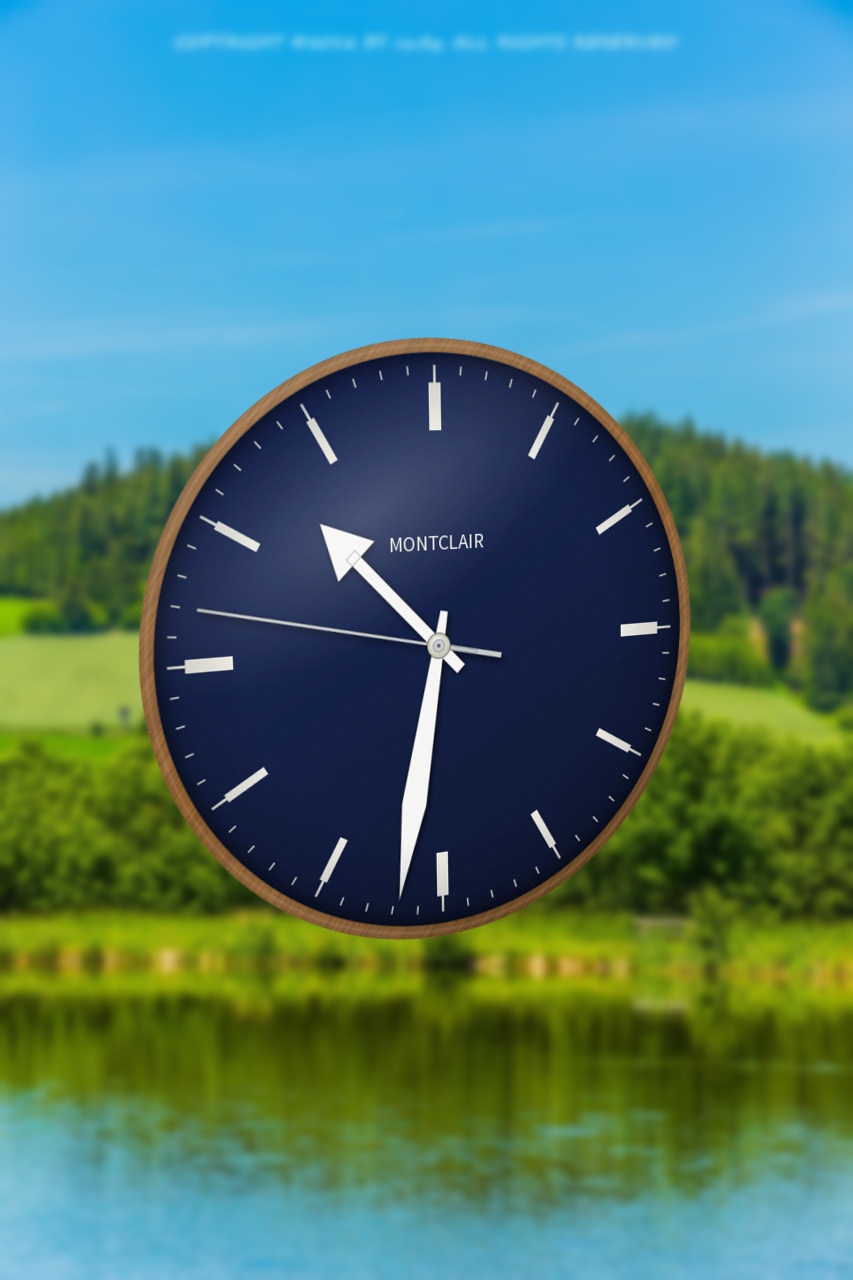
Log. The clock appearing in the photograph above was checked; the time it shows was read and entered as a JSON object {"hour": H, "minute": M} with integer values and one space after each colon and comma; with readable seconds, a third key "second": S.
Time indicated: {"hour": 10, "minute": 31, "second": 47}
